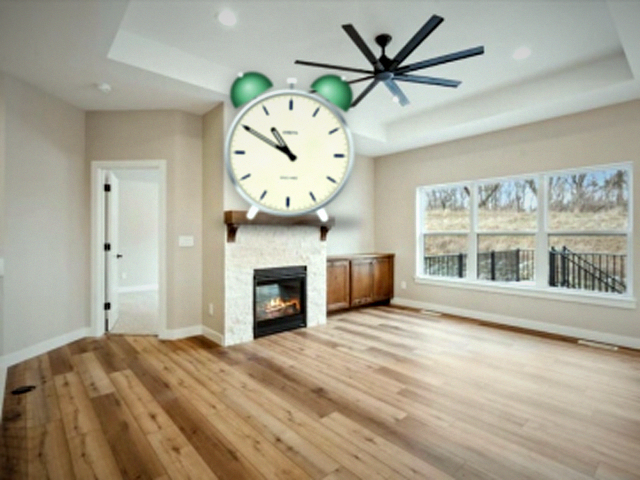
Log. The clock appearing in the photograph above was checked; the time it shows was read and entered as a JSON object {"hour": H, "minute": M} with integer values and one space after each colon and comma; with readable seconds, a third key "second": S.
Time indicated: {"hour": 10, "minute": 50}
